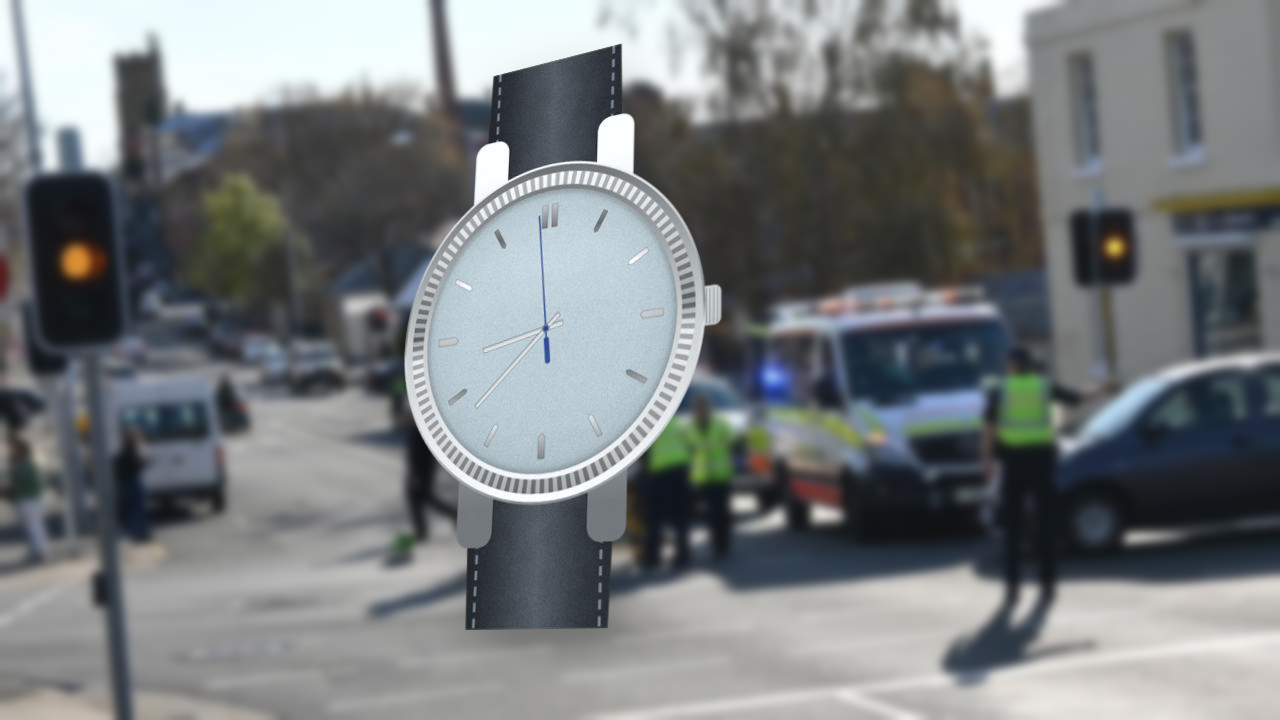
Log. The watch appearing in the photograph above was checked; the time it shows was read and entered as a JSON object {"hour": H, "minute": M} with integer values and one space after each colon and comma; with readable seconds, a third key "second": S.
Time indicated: {"hour": 8, "minute": 37, "second": 59}
